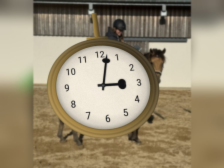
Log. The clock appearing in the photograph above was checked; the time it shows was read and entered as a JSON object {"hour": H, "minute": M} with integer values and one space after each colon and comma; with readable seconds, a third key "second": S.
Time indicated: {"hour": 3, "minute": 2}
